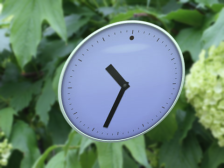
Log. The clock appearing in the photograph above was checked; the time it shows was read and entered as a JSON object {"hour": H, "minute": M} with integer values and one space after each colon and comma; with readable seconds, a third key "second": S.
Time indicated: {"hour": 10, "minute": 33}
